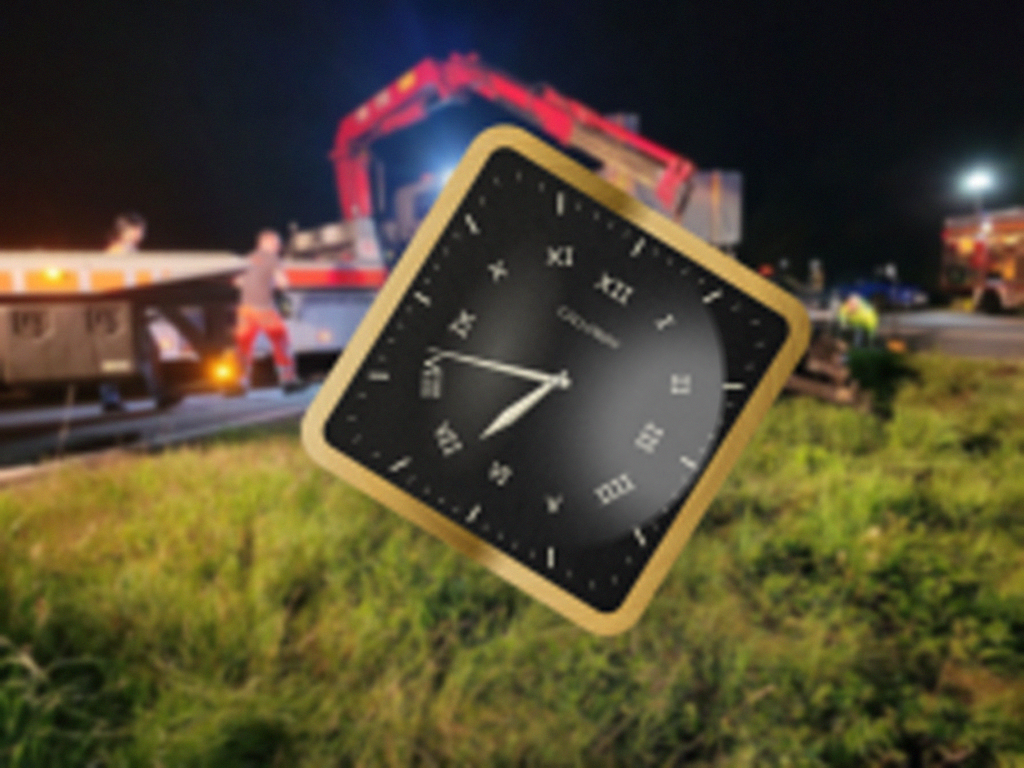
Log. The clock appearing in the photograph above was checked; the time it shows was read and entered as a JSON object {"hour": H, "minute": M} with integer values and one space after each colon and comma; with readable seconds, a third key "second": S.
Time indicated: {"hour": 6, "minute": 42}
